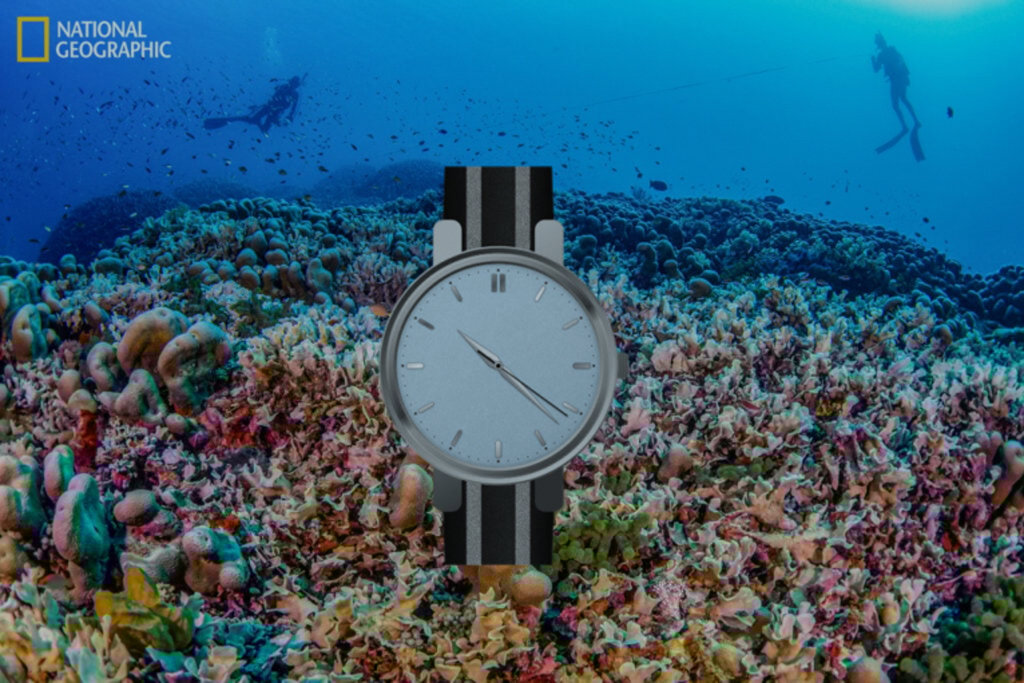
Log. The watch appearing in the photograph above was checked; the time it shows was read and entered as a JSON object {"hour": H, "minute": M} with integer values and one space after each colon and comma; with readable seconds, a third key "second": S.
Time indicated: {"hour": 10, "minute": 22, "second": 21}
